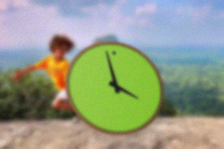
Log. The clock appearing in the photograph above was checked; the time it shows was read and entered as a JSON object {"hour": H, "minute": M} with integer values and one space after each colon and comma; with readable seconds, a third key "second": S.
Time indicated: {"hour": 3, "minute": 58}
